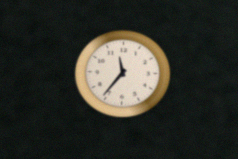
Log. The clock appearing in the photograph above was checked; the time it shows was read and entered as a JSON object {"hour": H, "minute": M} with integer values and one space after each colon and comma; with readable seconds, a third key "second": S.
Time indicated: {"hour": 11, "minute": 36}
